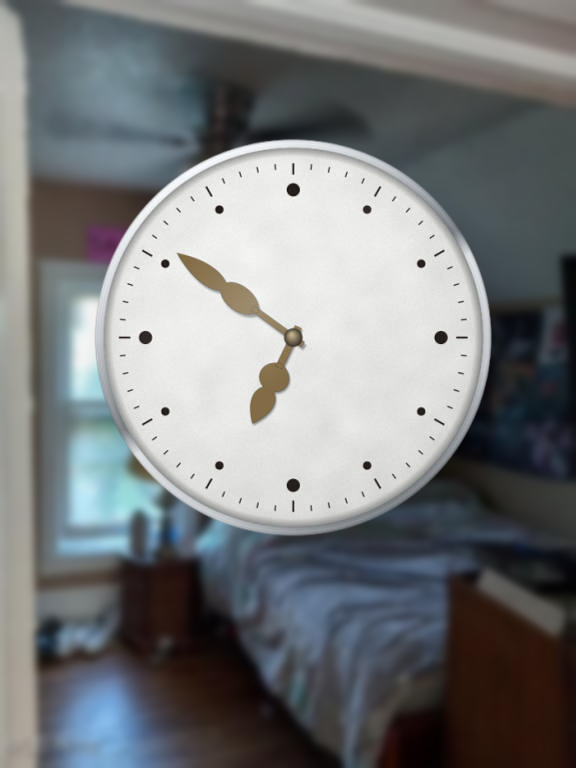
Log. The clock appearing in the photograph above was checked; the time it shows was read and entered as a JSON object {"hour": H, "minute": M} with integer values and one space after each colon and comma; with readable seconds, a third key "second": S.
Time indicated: {"hour": 6, "minute": 51}
